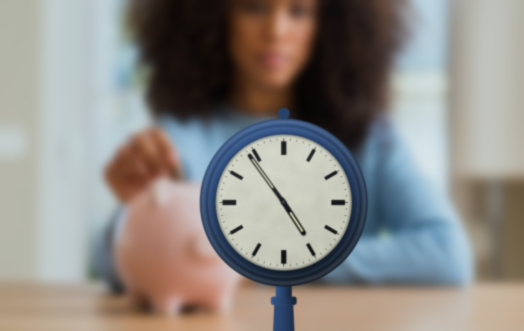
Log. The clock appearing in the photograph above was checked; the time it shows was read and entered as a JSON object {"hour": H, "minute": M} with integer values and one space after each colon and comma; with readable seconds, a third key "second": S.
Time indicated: {"hour": 4, "minute": 54}
